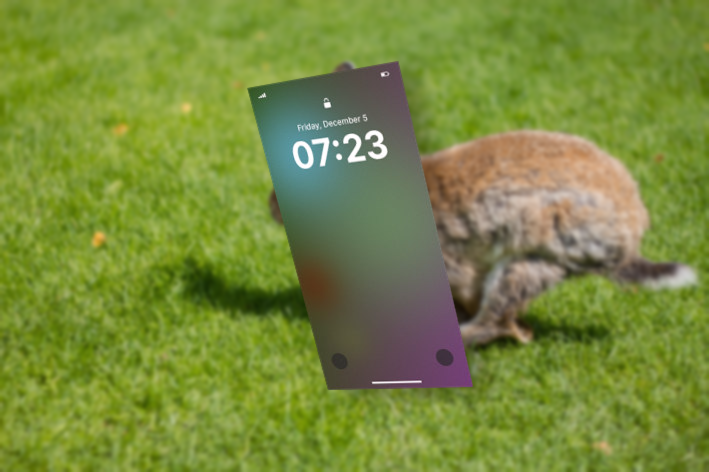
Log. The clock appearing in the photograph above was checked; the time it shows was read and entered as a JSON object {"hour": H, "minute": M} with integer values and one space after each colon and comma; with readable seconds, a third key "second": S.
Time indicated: {"hour": 7, "minute": 23}
